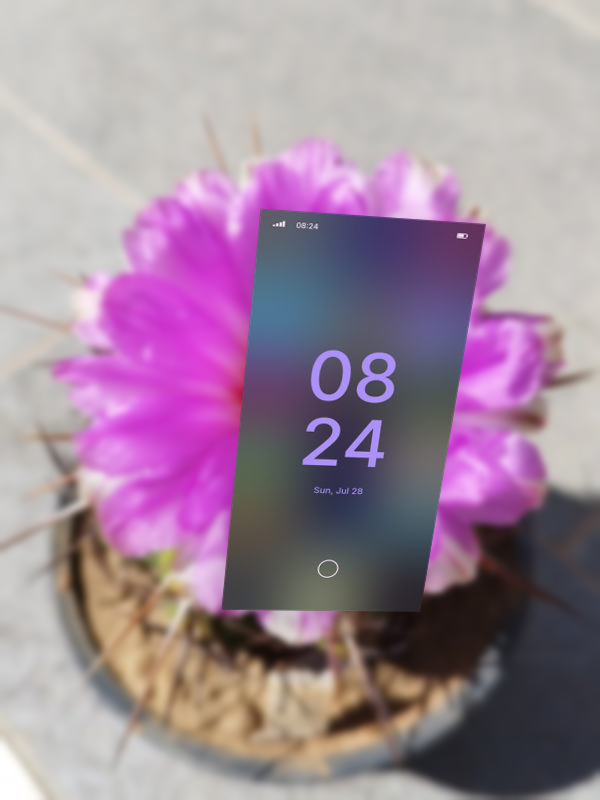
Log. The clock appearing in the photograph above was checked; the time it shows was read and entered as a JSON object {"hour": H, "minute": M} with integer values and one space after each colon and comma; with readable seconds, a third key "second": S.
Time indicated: {"hour": 8, "minute": 24}
